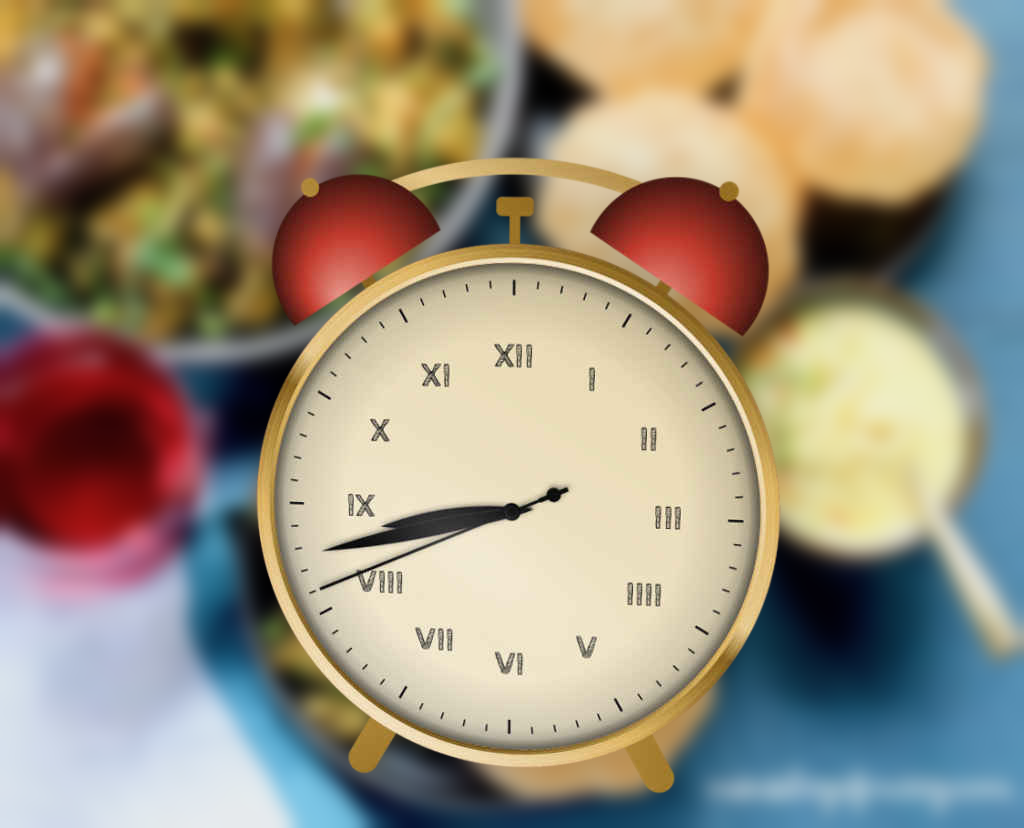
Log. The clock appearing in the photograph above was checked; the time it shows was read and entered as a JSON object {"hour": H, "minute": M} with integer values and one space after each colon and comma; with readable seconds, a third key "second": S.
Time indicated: {"hour": 8, "minute": 42, "second": 41}
